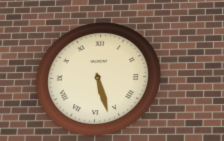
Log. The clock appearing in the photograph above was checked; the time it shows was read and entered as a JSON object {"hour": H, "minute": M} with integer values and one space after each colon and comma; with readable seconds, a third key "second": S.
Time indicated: {"hour": 5, "minute": 27}
